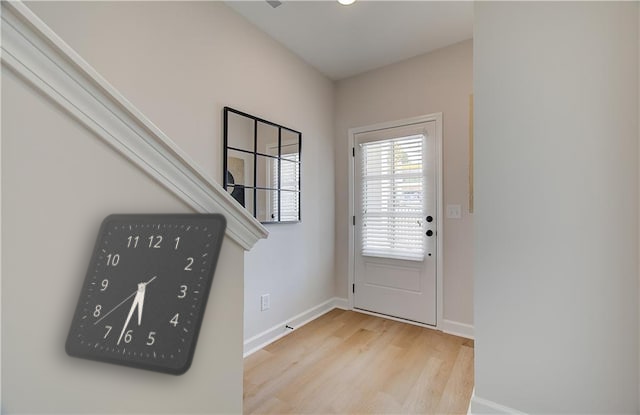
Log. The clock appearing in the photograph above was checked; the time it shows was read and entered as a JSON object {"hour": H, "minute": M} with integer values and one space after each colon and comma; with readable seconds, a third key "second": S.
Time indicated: {"hour": 5, "minute": 31, "second": 38}
